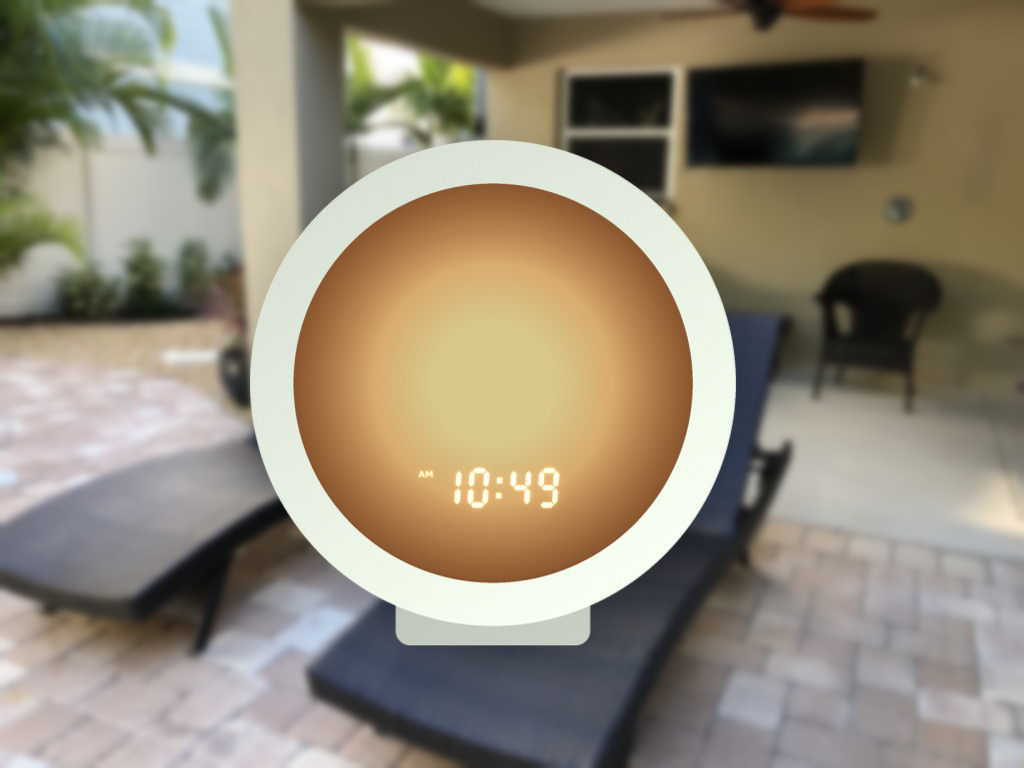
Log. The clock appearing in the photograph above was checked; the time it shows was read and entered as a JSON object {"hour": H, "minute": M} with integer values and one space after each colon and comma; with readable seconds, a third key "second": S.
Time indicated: {"hour": 10, "minute": 49}
